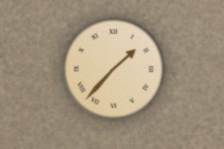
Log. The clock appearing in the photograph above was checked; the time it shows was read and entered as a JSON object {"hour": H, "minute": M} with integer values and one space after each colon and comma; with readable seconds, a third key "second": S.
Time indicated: {"hour": 1, "minute": 37}
